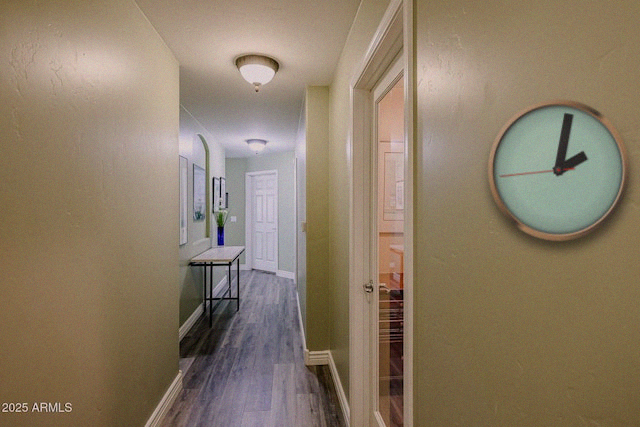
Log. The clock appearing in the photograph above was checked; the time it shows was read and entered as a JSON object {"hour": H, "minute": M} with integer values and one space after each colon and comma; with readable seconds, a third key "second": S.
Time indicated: {"hour": 2, "minute": 1, "second": 44}
